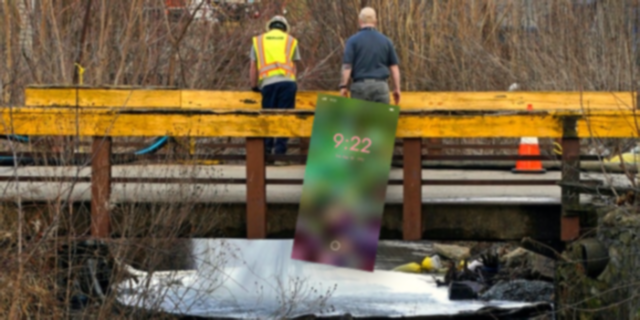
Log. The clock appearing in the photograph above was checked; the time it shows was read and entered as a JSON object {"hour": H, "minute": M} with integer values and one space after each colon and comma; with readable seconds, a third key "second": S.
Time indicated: {"hour": 9, "minute": 22}
